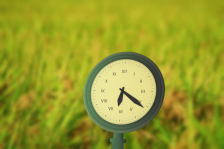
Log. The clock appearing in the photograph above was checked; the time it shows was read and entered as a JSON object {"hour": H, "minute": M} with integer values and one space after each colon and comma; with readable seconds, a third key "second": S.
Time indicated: {"hour": 6, "minute": 21}
